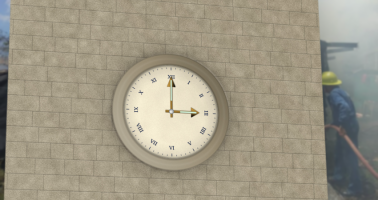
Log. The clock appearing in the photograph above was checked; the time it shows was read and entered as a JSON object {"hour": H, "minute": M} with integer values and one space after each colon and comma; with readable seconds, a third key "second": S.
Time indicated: {"hour": 3, "minute": 0}
